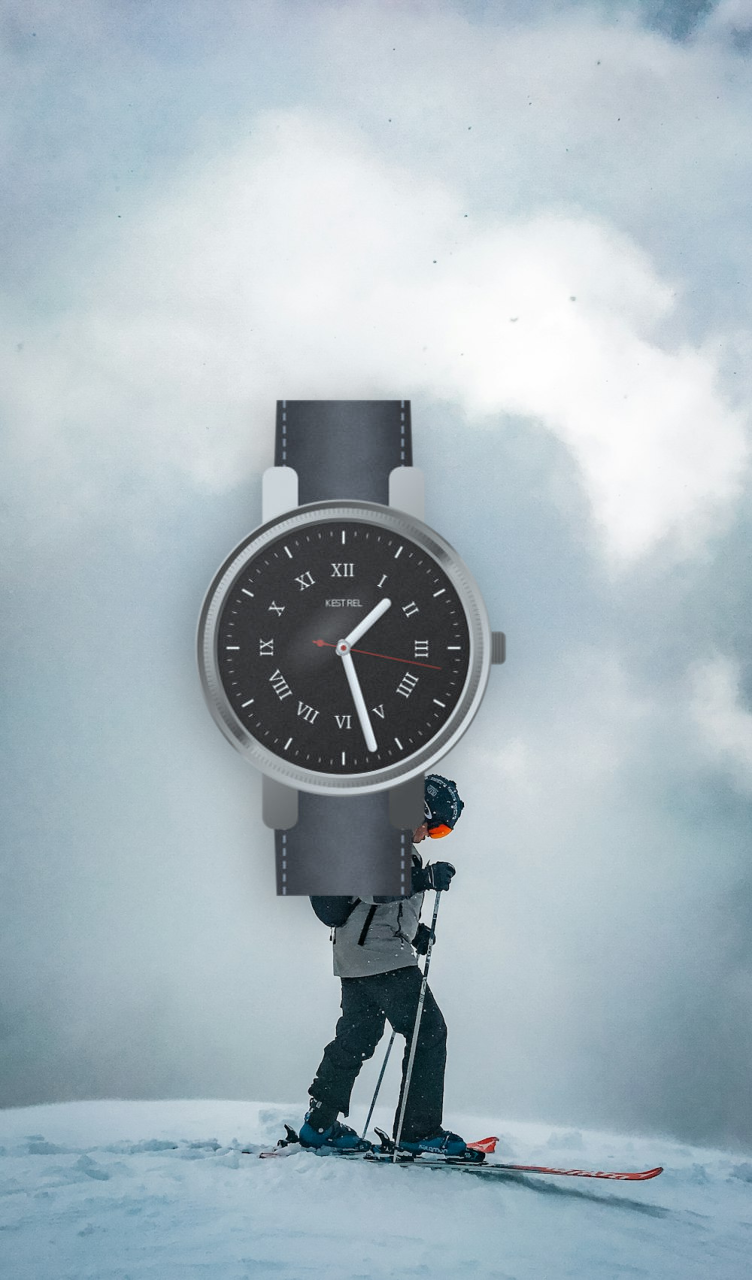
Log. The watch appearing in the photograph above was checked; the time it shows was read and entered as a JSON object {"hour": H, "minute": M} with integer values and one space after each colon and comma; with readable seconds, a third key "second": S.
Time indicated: {"hour": 1, "minute": 27, "second": 17}
